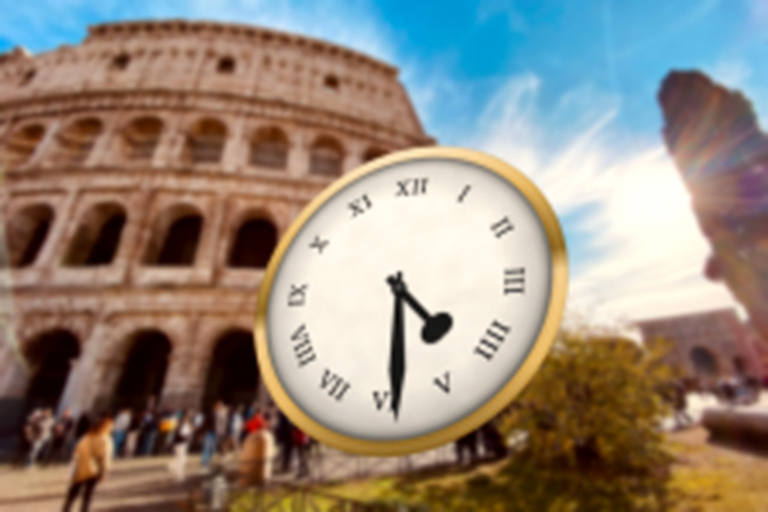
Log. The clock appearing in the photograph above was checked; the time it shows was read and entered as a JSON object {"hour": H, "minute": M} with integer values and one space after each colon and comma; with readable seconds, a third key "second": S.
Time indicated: {"hour": 4, "minute": 29}
